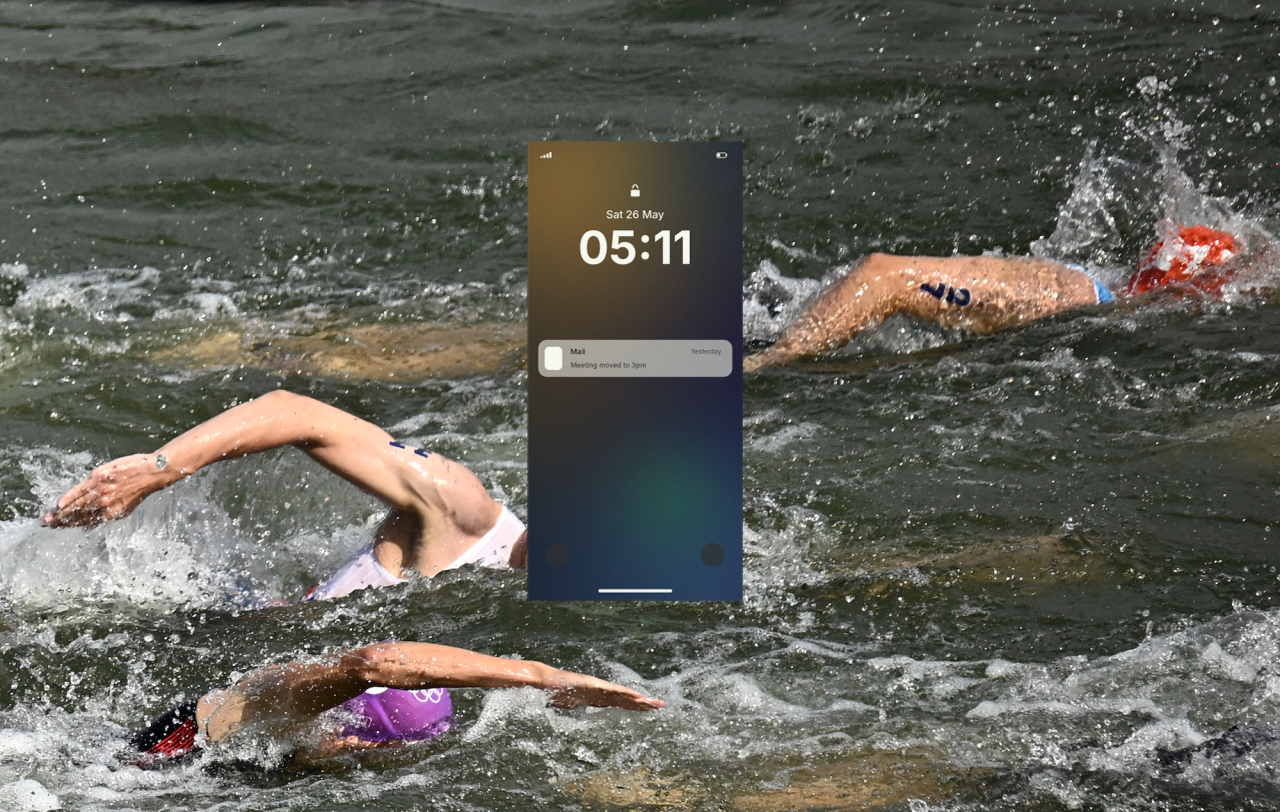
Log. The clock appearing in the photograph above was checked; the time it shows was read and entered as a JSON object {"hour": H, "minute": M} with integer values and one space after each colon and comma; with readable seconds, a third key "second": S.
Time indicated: {"hour": 5, "minute": 11}
